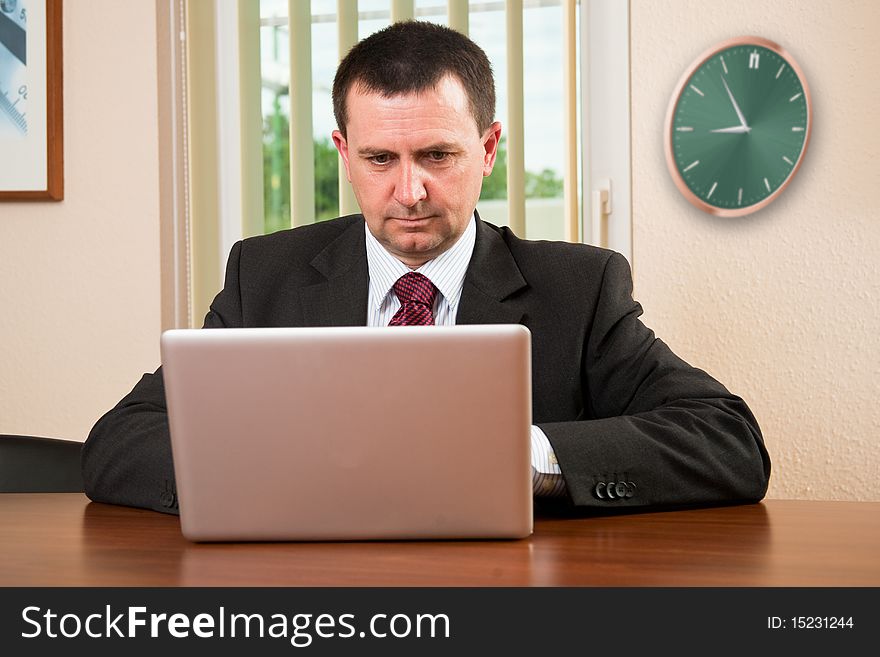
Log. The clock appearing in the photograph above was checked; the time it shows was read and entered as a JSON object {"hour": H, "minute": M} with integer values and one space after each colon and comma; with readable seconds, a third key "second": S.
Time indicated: {"hour": 8, "minute": 54}
